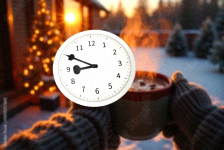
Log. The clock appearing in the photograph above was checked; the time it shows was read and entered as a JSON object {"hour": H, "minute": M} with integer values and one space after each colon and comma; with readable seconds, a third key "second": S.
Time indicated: {"hour": 8, "minute": 50}
